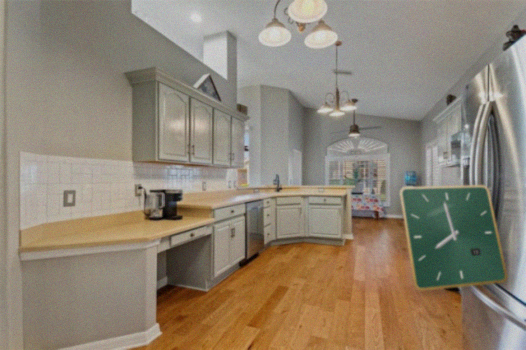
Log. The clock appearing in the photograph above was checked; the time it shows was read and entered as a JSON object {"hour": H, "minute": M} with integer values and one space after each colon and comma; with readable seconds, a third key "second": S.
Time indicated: {"hour": 7, "minute": 59}
